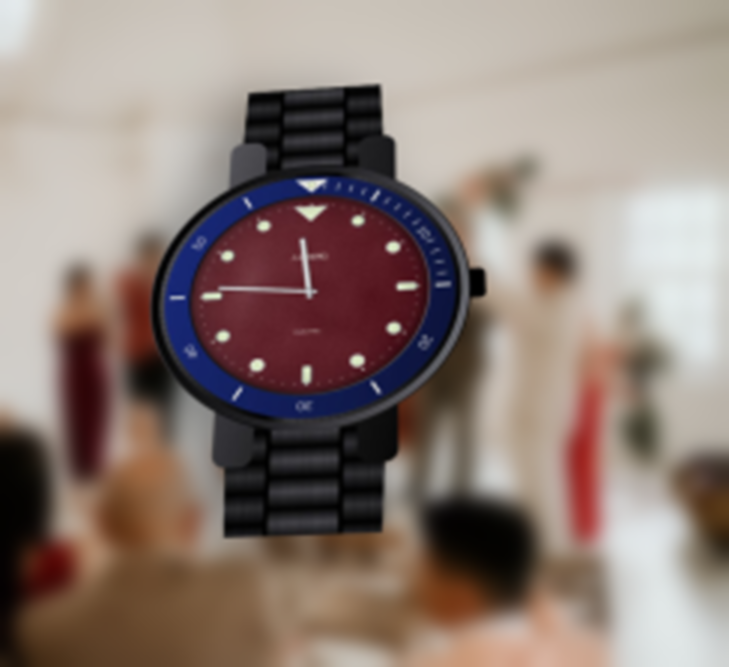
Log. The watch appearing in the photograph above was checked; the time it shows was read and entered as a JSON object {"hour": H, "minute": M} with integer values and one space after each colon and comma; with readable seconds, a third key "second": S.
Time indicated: {"hour": 11, "minute": 46}
